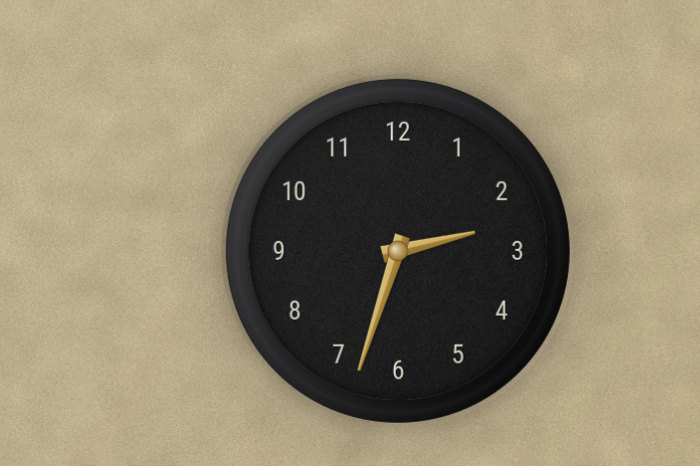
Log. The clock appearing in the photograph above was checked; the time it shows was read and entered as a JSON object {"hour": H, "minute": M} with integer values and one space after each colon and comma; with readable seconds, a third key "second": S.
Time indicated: {"hour": 2, "minute": 33}
